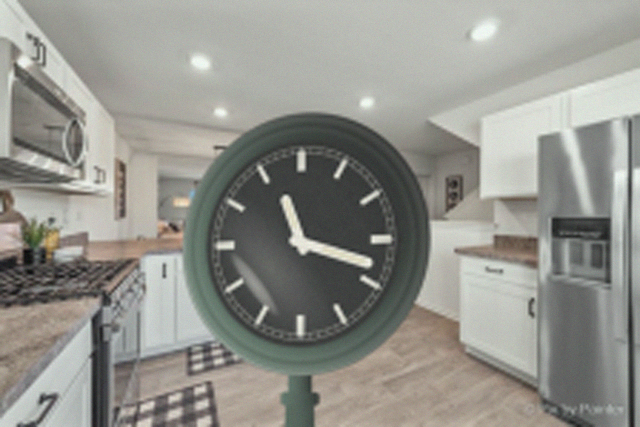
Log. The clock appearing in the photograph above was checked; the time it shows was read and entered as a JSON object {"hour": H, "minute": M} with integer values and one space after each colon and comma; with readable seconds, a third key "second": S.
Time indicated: {"hour": 11, "minute": 18}
